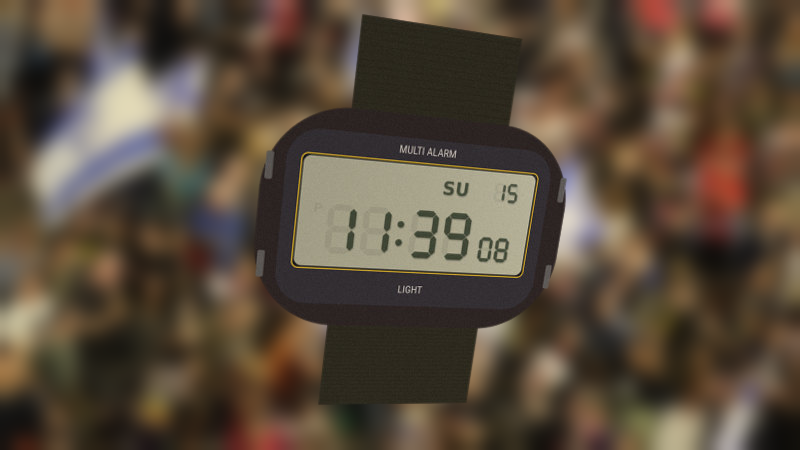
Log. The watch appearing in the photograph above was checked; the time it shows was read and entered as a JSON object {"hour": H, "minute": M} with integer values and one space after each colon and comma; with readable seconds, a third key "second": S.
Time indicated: {"hour": 11, "minute": 39, "second": 8}
